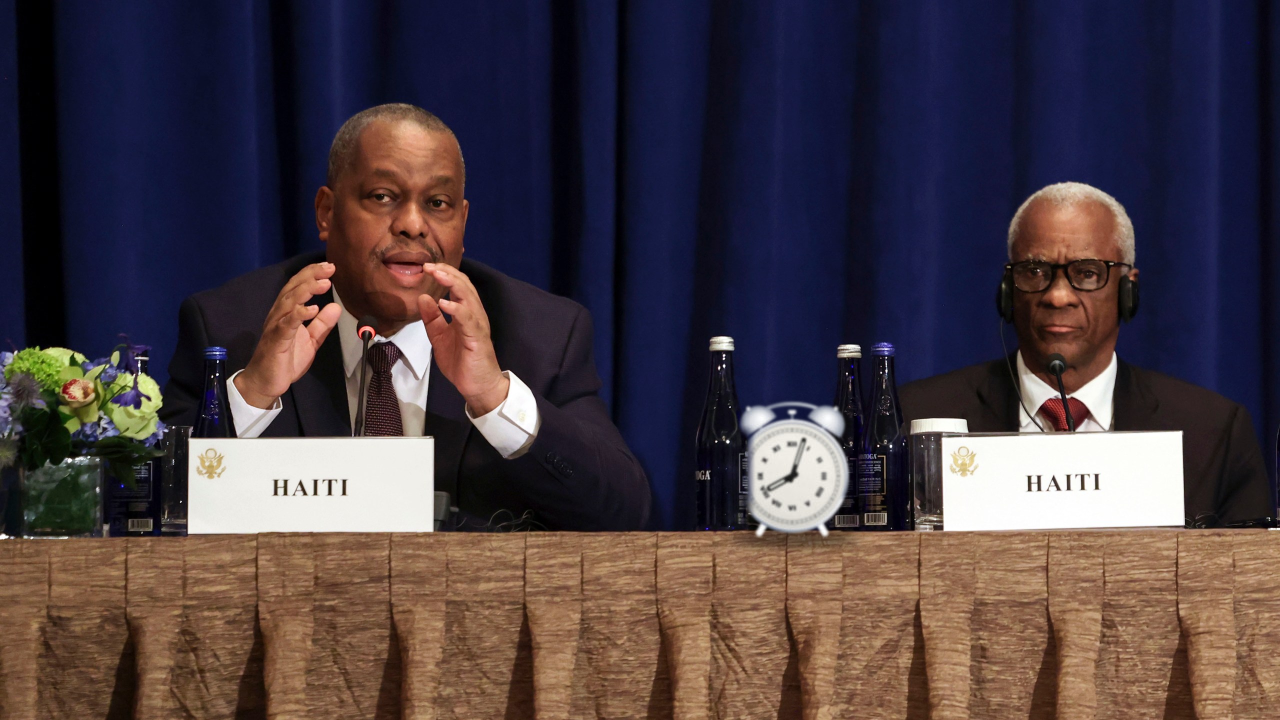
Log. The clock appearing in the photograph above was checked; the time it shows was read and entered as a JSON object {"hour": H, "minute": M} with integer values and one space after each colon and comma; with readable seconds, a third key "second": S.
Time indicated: {"hour": 8, "minute": 3}
